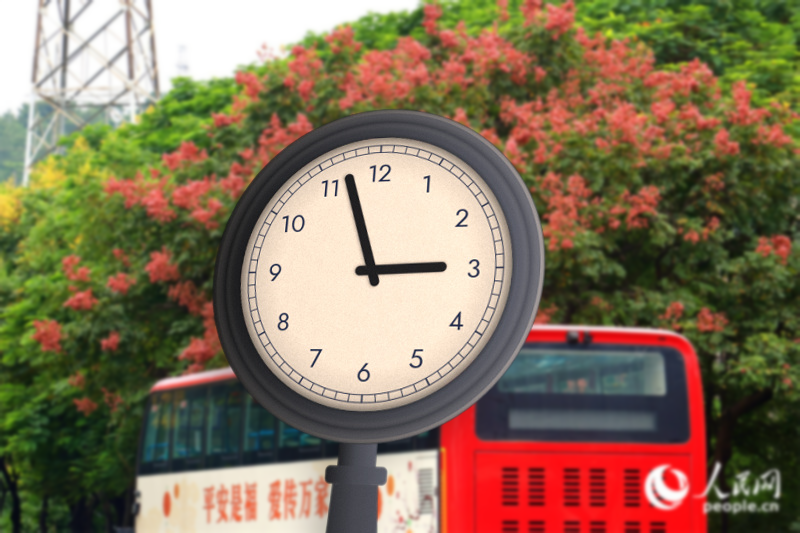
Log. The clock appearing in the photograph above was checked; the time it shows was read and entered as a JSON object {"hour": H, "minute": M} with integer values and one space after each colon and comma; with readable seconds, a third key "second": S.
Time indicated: {"hour": 2, "minute": 57}
